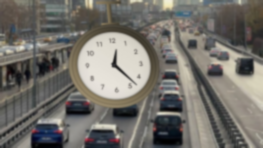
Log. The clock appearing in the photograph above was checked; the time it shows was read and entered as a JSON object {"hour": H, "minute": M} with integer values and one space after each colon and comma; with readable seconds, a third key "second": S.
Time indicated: {"hour": 12, "minute": 23}
